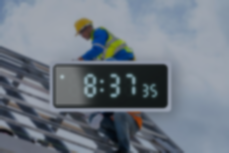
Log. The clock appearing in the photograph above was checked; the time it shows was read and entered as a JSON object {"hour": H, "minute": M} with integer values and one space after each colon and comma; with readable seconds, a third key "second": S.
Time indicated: {"hour": 8, "minute": 37, "second": 35}
